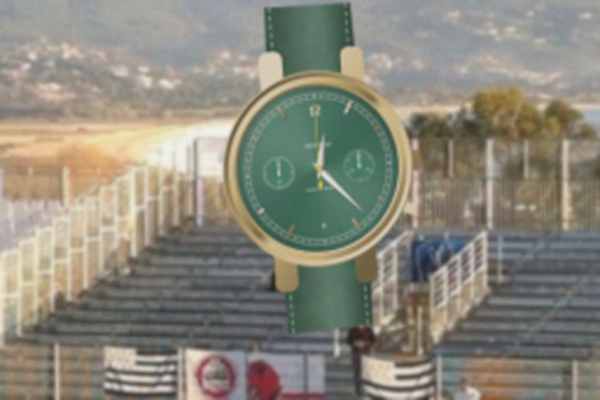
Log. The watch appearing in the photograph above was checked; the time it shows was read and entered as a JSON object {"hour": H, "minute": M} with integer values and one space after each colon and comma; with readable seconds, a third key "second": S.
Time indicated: {"hour": 12, "minute": 23}
